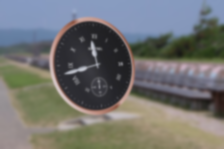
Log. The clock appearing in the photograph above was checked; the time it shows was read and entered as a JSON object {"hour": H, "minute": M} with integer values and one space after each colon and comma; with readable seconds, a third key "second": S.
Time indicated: {"hour": 11, "minute": 43}
